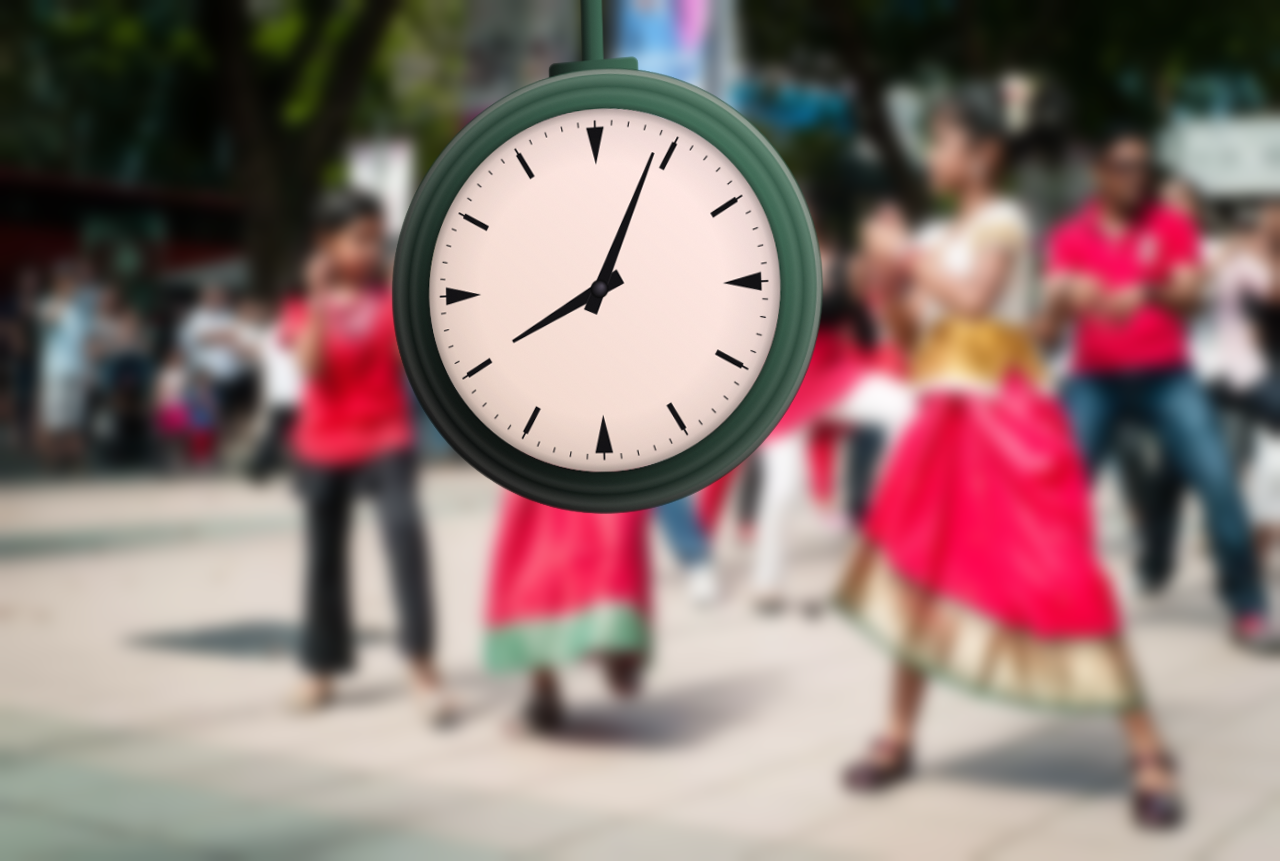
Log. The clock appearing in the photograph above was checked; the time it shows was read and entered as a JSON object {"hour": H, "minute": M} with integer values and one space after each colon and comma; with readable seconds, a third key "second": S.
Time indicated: {"hour": 8, "minute": 4}
